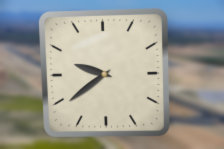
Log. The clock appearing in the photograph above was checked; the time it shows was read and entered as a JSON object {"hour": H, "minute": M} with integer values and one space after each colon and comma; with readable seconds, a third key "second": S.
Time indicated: {"hour": 9, "minute": 39}
